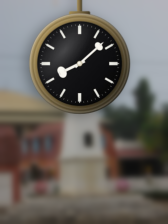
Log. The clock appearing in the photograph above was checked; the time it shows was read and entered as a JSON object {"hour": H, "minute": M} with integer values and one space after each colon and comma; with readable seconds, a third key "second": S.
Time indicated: {"hour": 8, "minute": 8}
